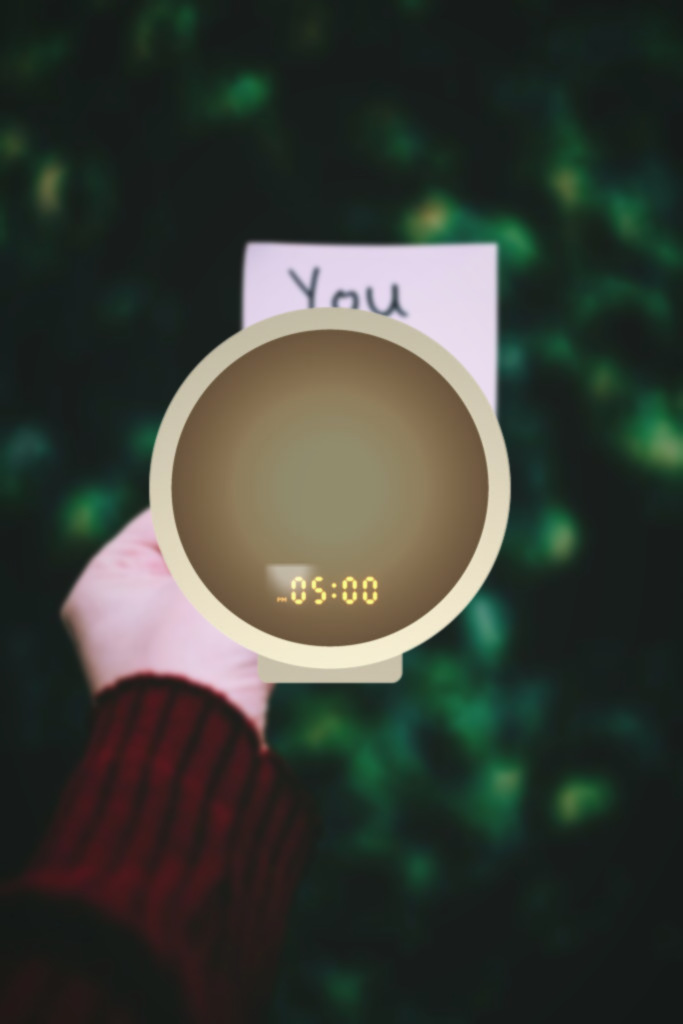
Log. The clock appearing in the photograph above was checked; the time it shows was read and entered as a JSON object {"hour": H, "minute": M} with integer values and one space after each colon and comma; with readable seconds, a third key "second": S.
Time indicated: {"hour": 5, "minute": 0}
